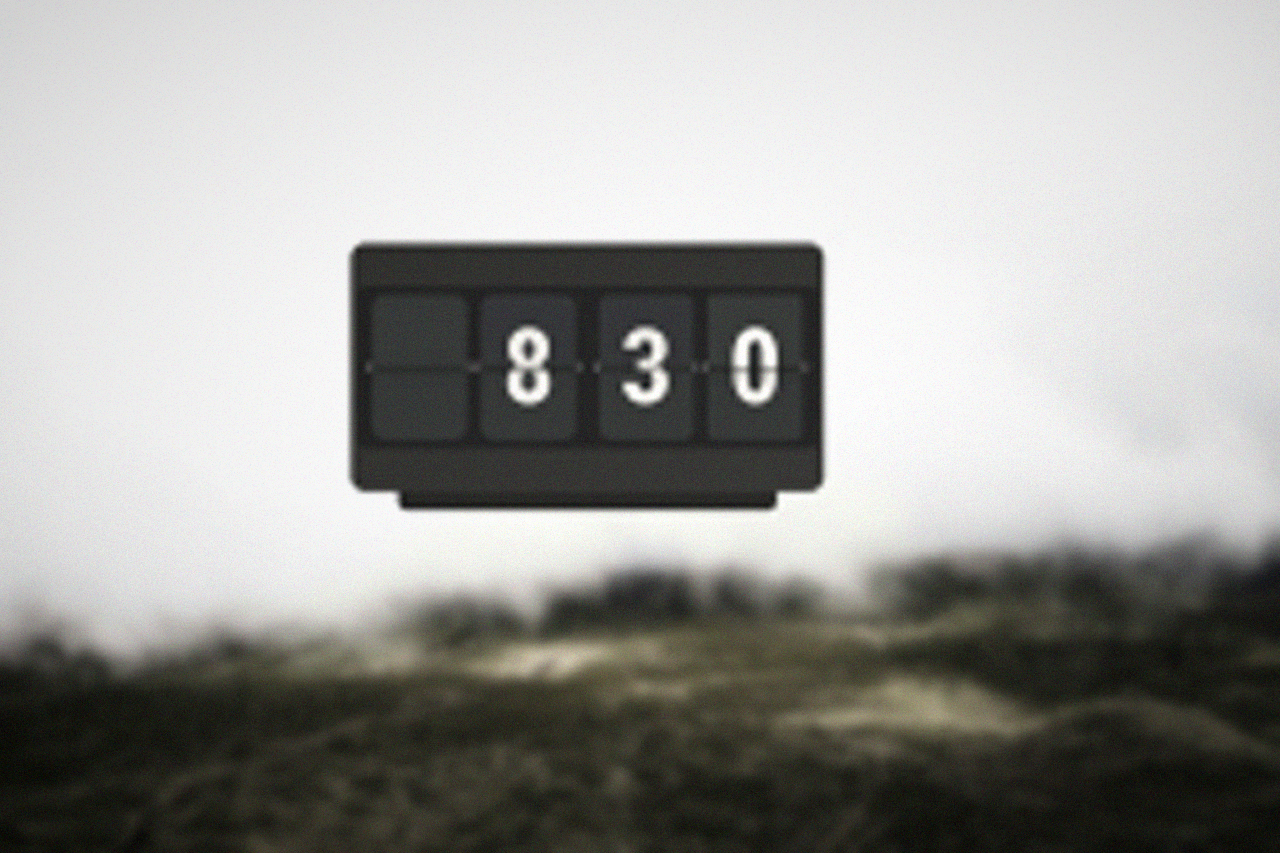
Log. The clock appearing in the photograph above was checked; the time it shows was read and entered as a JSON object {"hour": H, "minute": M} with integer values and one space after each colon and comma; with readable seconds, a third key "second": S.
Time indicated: {"hour": 8, "minute": 30}
